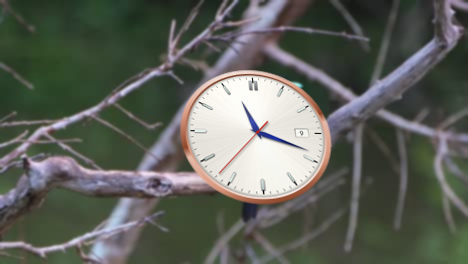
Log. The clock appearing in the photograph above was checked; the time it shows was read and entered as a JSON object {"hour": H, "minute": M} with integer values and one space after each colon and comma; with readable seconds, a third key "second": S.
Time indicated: {"hour": 11, "minute": 18, "second": 37}
